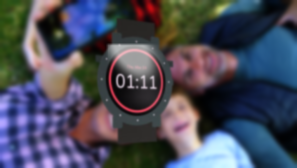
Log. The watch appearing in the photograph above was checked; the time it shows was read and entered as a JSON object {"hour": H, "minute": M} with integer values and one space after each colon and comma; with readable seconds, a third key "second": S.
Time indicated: {"hour": 1, "minute": 11}
